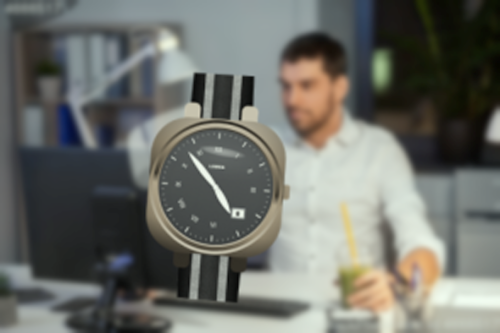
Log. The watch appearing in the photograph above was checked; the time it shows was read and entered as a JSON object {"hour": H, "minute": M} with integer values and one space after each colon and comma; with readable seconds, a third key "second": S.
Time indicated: {"hour": 4, "minute": 53}
